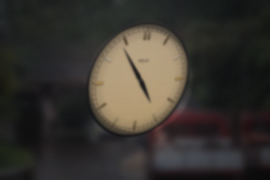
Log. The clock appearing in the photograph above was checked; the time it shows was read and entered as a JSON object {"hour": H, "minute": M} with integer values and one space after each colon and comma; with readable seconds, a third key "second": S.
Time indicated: {"hour": 4, "minute": 54}
